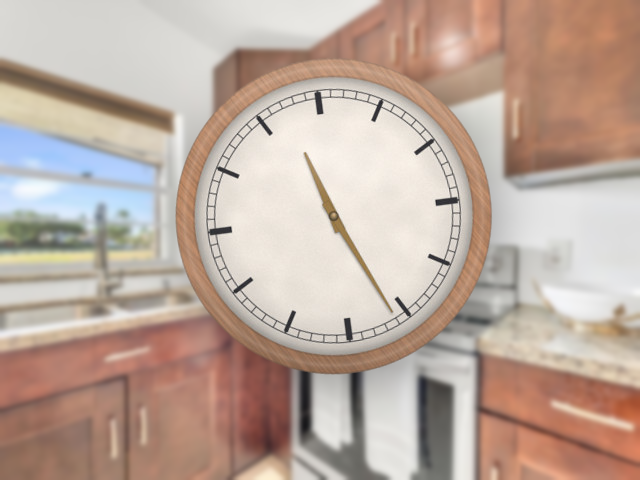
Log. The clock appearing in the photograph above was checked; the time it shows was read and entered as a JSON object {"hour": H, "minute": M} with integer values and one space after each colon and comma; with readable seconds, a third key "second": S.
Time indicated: {"hour": 11, "minute": 26}
